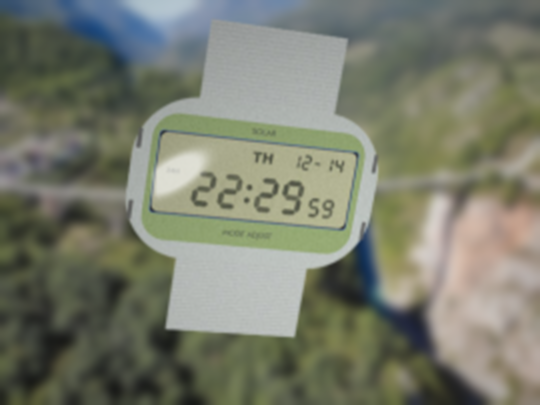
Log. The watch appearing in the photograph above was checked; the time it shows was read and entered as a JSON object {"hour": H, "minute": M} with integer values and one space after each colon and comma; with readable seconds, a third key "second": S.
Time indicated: {"hour": 22, "minute": 29, "second": 59}
